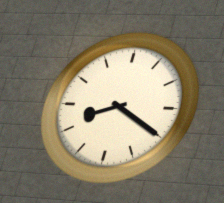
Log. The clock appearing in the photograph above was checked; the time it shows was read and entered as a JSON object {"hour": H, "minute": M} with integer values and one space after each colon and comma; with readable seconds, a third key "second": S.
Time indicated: {"hour": 8, "minute": 20}
